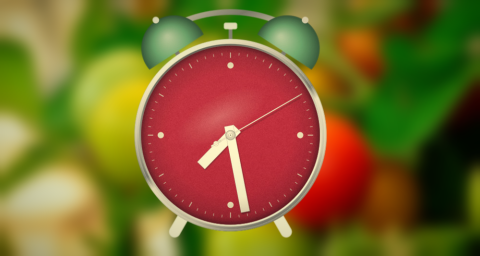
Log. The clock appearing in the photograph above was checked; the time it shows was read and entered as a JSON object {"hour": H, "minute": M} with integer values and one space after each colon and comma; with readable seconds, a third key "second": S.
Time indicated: {"hour": 7, "minute": 28, "second": 10}
